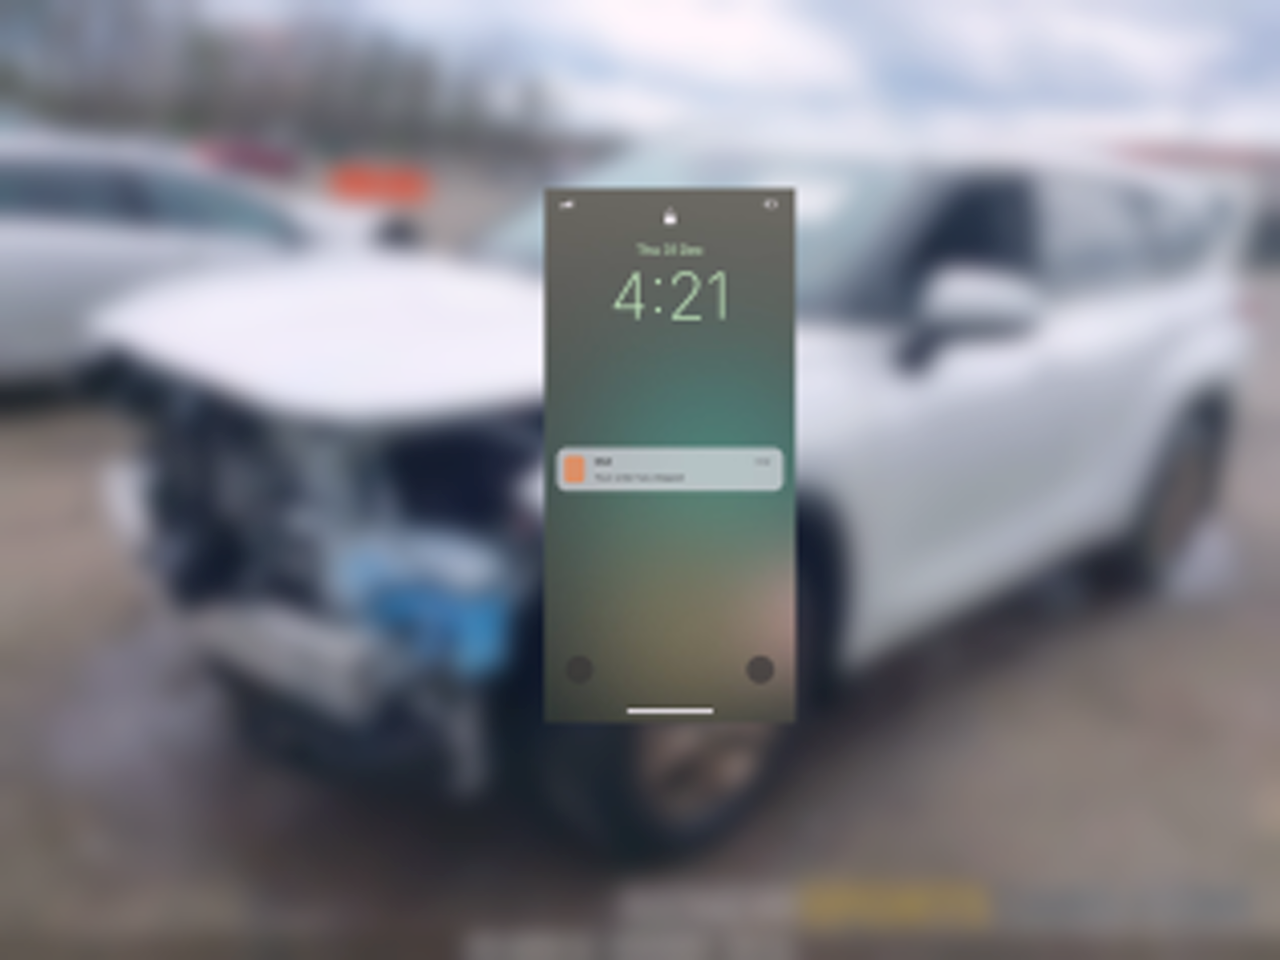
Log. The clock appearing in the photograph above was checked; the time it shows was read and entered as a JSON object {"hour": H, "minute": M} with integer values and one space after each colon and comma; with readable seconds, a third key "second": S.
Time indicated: {"hour": 4, "minute": 21}
